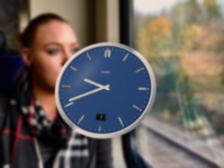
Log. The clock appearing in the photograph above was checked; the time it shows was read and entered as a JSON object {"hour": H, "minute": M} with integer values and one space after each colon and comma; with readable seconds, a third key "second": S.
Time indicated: {"hour": 9, "minute": 41}
